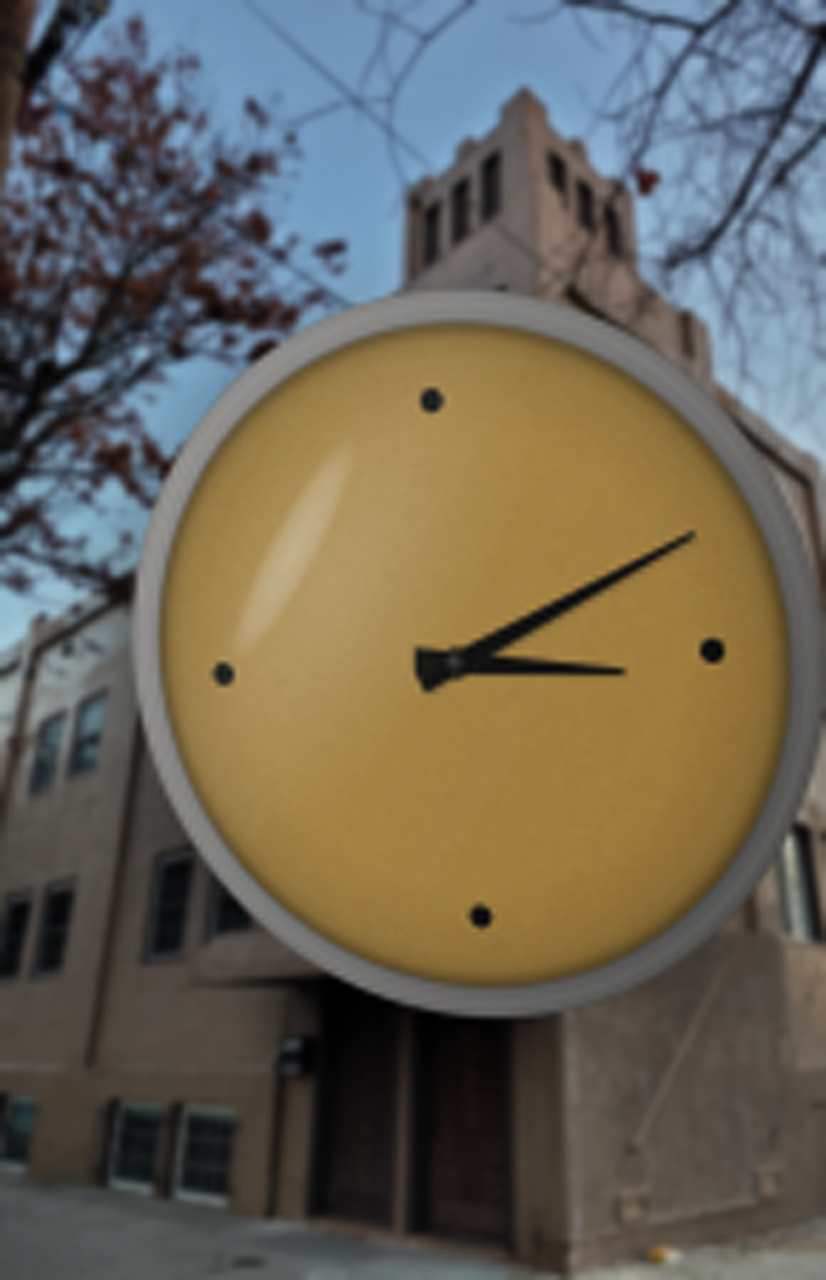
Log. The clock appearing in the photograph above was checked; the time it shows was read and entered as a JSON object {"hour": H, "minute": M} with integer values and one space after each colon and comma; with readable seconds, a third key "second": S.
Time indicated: {"hour": 3, "minute": 11}
